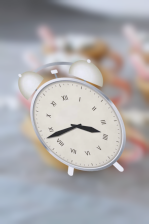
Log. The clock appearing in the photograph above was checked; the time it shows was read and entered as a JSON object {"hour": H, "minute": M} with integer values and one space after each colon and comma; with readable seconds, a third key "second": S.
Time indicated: {"hour": 3, "minute": 43}
